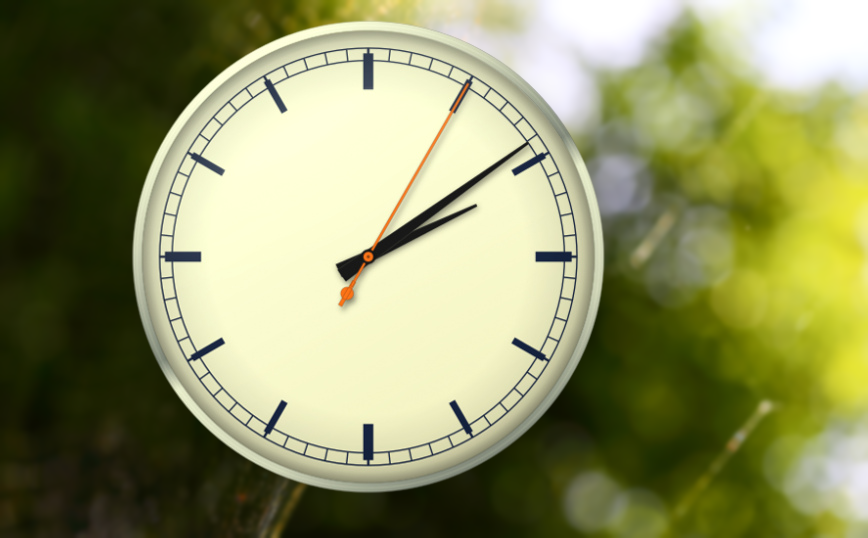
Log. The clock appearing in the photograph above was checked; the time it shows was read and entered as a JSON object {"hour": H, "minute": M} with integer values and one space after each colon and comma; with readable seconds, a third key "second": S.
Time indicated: {"hour": 2, "minute": 9, "second": 5}
